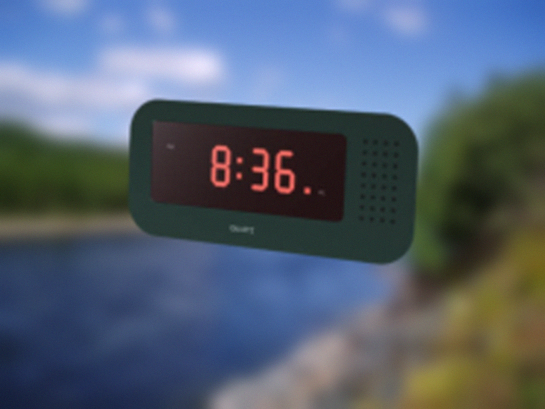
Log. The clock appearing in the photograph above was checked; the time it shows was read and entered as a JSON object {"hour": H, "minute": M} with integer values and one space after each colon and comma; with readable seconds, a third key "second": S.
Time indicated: {"hour": 8, "minute": 36}
